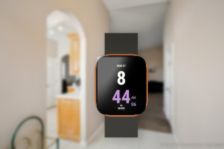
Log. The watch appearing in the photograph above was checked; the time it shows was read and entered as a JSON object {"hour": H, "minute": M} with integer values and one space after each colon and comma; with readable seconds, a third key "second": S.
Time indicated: {"hour": 8, "minute": 44}
